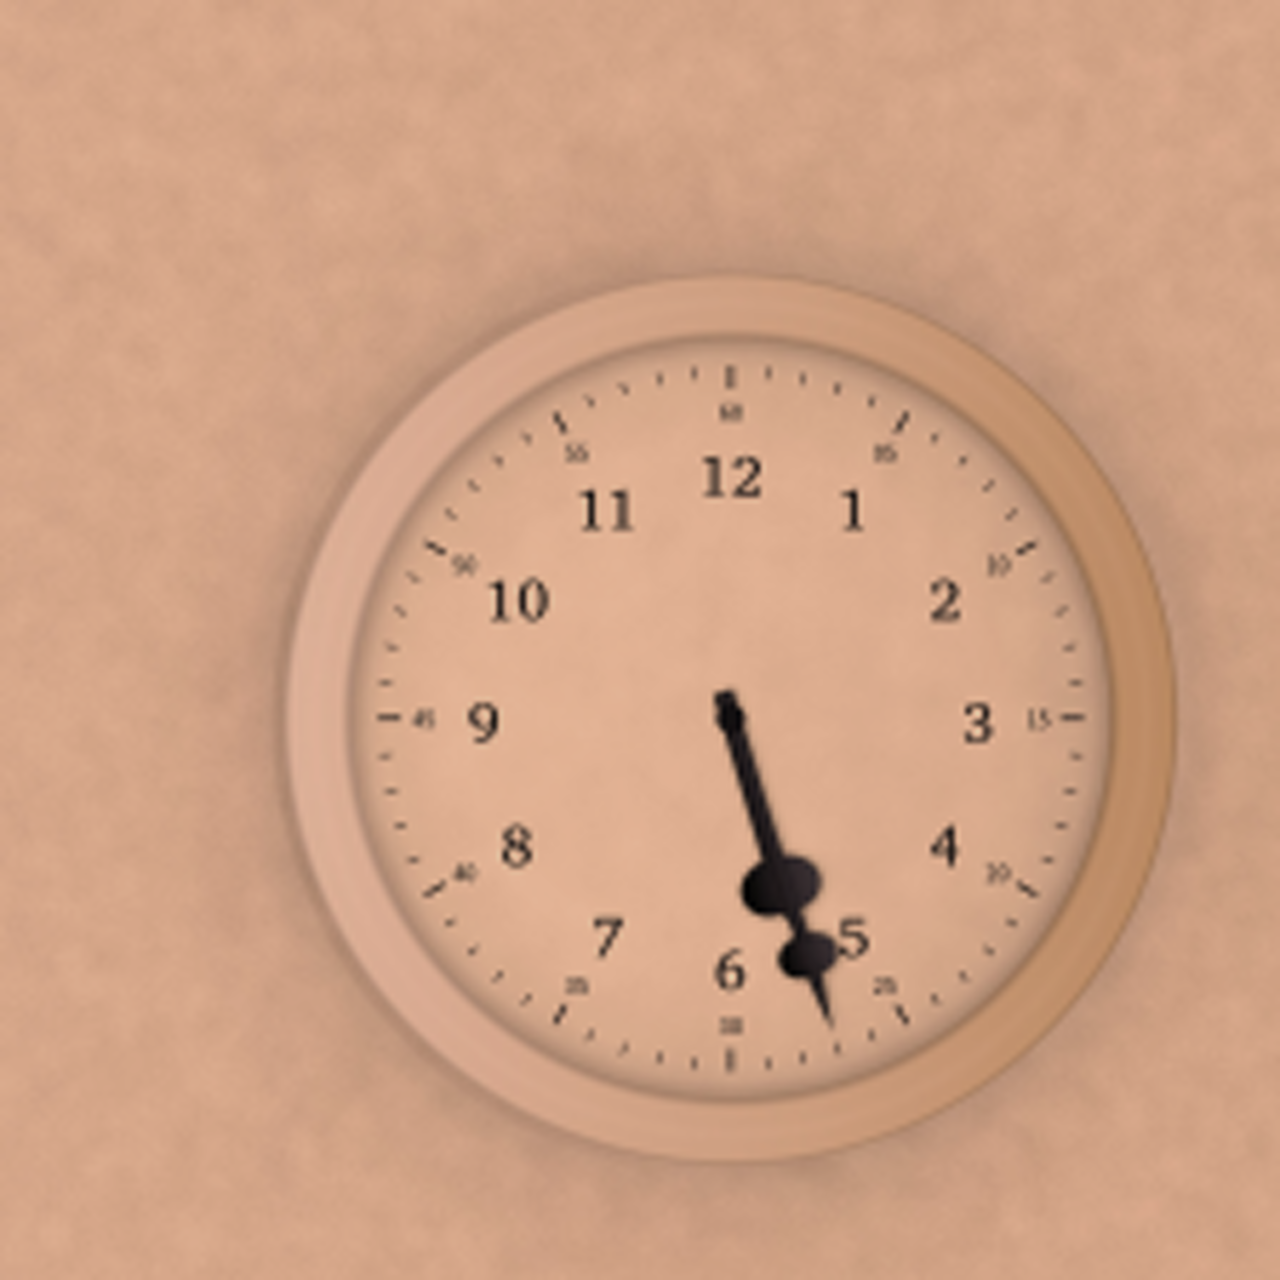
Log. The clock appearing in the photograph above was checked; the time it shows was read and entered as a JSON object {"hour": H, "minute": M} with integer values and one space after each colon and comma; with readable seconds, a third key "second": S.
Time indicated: {"hour": 5, "minute": 27}
